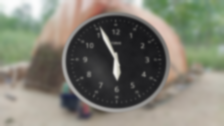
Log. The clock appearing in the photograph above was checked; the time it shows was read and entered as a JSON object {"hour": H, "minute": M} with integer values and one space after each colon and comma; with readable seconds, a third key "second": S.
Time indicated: {"hour": 5, "minute": 56}
